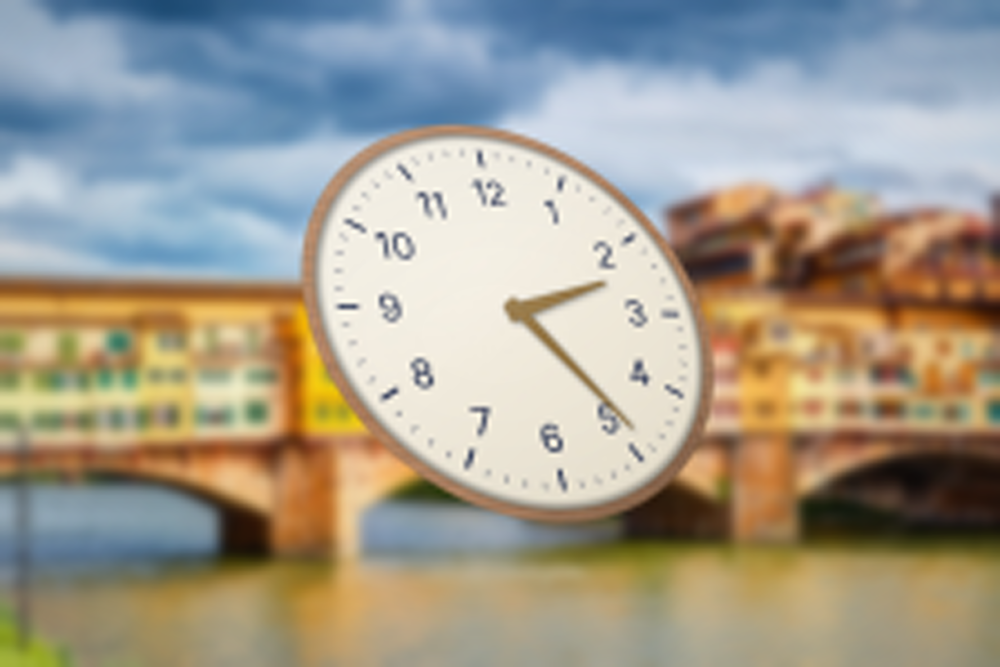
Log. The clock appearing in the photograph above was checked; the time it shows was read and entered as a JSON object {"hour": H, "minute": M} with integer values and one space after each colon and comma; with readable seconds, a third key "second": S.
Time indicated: {"hour": 2, "minute": 24}
